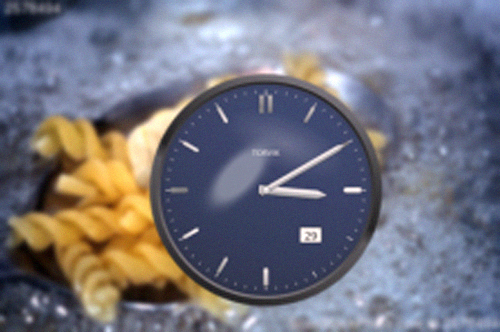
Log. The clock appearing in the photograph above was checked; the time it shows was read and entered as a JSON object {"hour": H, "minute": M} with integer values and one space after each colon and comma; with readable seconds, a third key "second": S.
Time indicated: {"hour": 3, "minute": 10}
